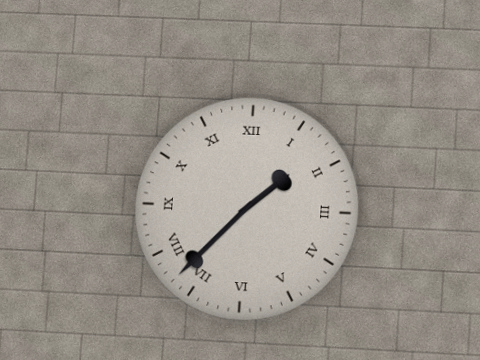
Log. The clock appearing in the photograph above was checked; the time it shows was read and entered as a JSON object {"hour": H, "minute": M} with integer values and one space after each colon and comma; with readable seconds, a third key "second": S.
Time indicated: {"hour": 1, "minute": 37}
